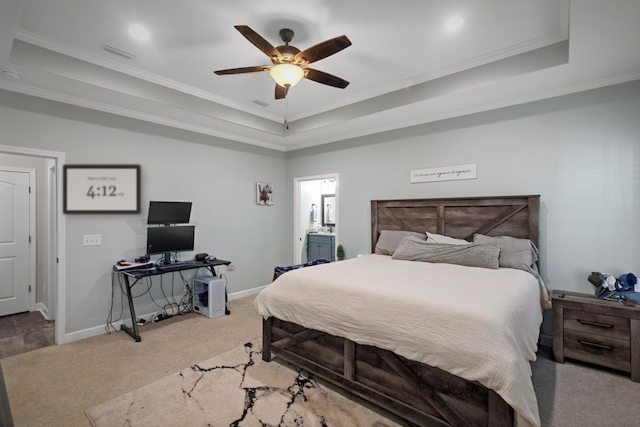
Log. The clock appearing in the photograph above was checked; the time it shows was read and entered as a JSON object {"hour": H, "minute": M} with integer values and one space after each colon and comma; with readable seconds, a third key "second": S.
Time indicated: {"hour": 4, "minute": 12}
